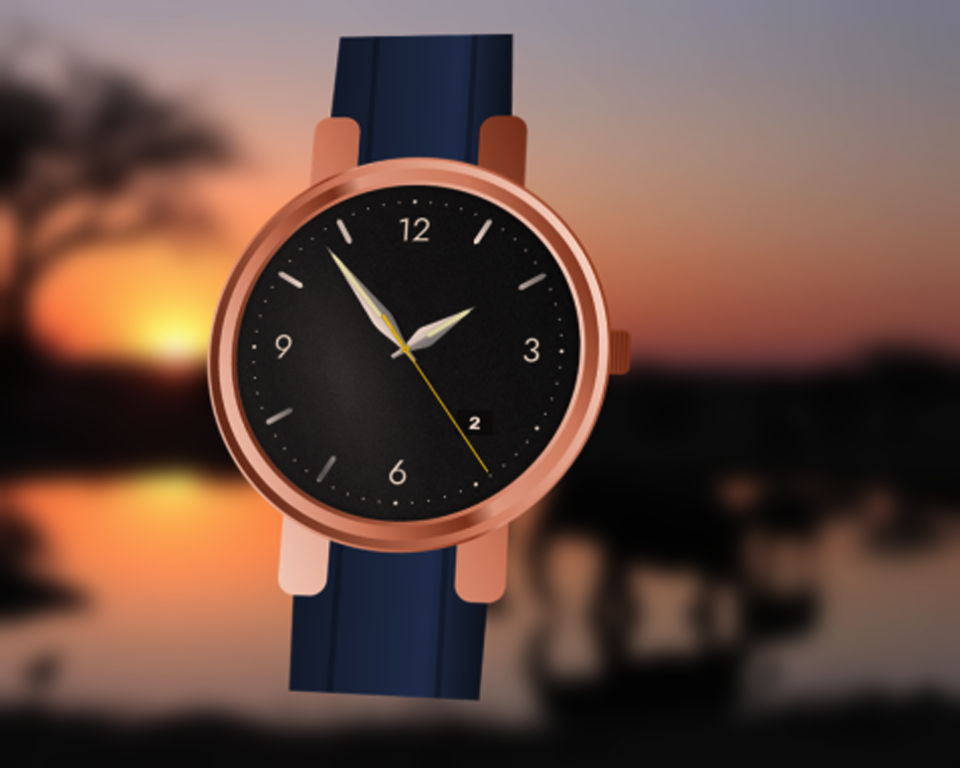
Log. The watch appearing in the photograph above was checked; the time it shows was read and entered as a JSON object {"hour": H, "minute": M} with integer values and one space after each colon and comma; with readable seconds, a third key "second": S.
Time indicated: {"hour": 1, "minute": 53, "second": 24}
